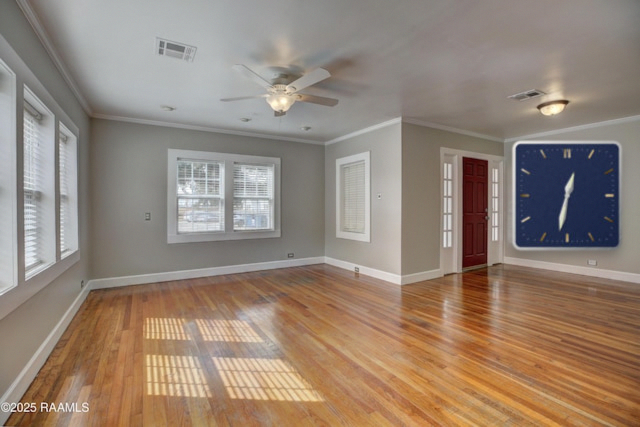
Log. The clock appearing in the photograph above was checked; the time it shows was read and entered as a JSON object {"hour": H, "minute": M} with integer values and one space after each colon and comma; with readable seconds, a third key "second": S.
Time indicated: {"hour": 12, "minute": 32}
